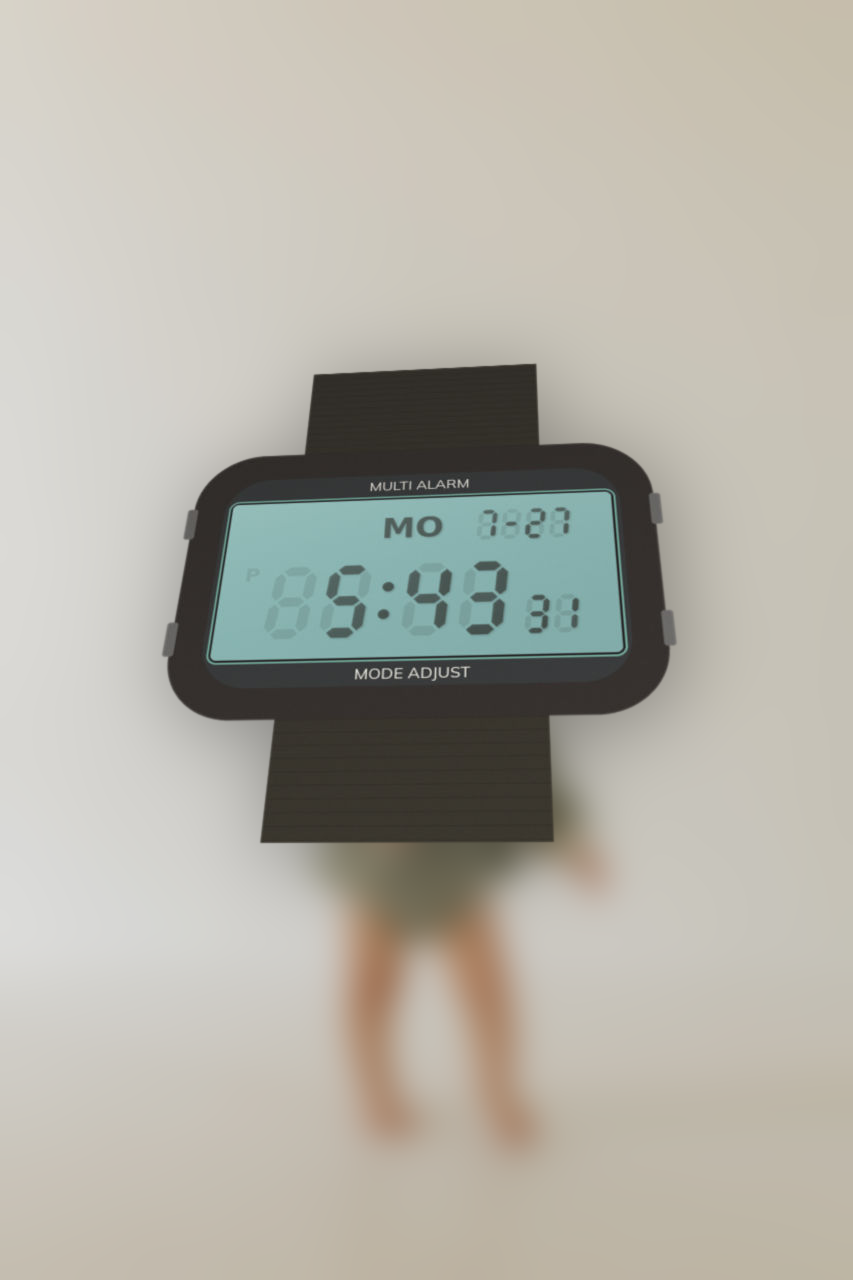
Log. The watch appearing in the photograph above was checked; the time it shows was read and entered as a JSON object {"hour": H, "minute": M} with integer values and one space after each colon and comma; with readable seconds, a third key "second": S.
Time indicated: {"hour": 5, "minute": 43, "second": 31}
